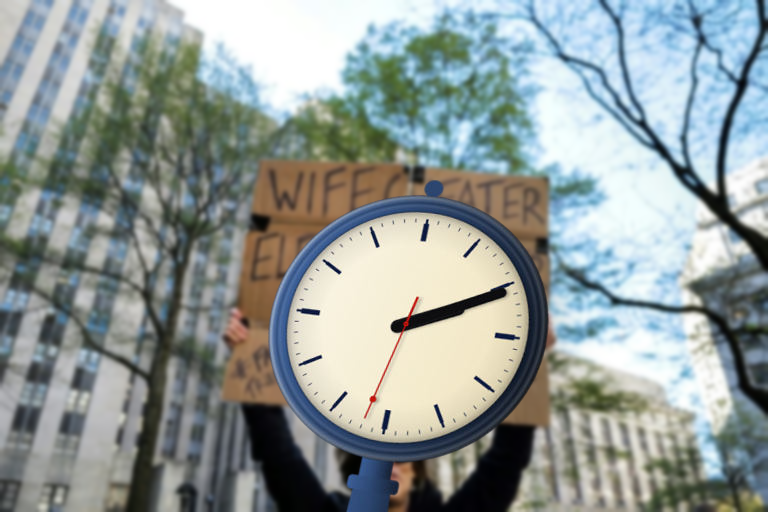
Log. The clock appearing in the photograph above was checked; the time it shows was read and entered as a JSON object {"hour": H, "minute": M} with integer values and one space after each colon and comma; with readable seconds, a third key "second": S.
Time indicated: {"hour": 2, "minute": 10, "second": 32}
